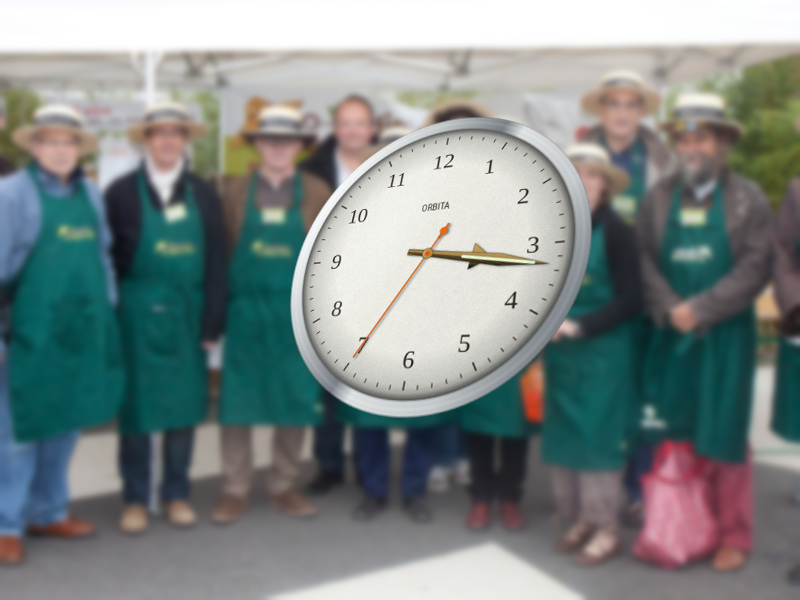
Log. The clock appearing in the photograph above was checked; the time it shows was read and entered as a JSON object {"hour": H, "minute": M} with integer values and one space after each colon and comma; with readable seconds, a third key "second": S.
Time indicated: {"hour": 3, "minute": 16, "second": 35}
